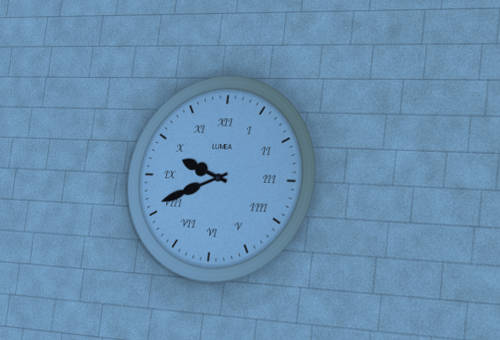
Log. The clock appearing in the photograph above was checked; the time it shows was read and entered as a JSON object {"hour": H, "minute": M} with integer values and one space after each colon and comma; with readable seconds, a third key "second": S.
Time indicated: {"hour": 9, "minute": 41}
